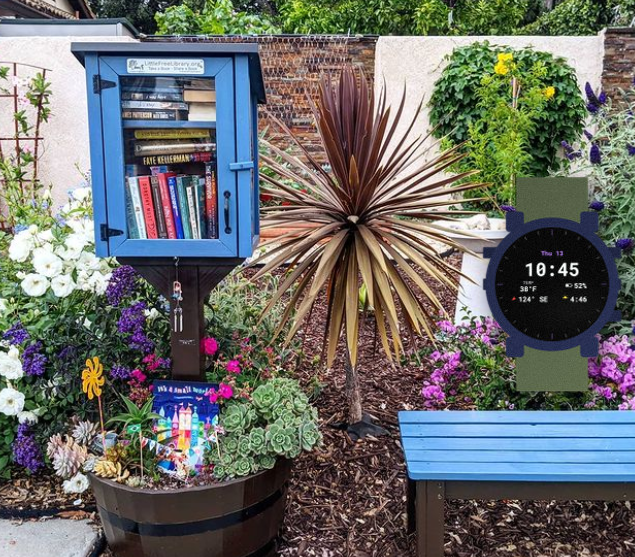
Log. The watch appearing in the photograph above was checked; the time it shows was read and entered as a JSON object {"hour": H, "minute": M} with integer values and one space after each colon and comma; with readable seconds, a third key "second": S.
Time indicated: {"hour": 10, "minute": 45}
